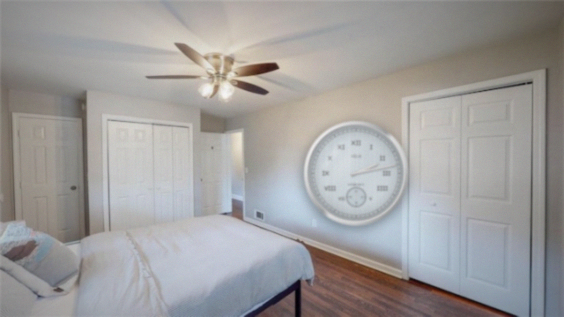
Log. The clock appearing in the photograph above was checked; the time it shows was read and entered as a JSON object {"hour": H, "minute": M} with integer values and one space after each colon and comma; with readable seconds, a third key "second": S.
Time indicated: {"hour": 2, "minute": 13}
